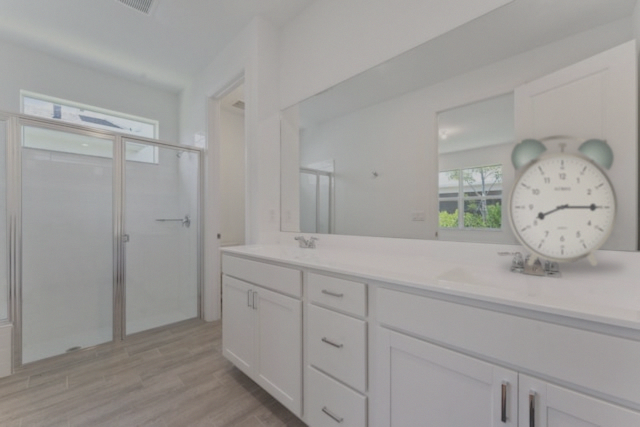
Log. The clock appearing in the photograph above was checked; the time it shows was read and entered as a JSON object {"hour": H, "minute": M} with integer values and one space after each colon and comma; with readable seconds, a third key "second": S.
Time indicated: {"hour": 8, "minute": 15}
